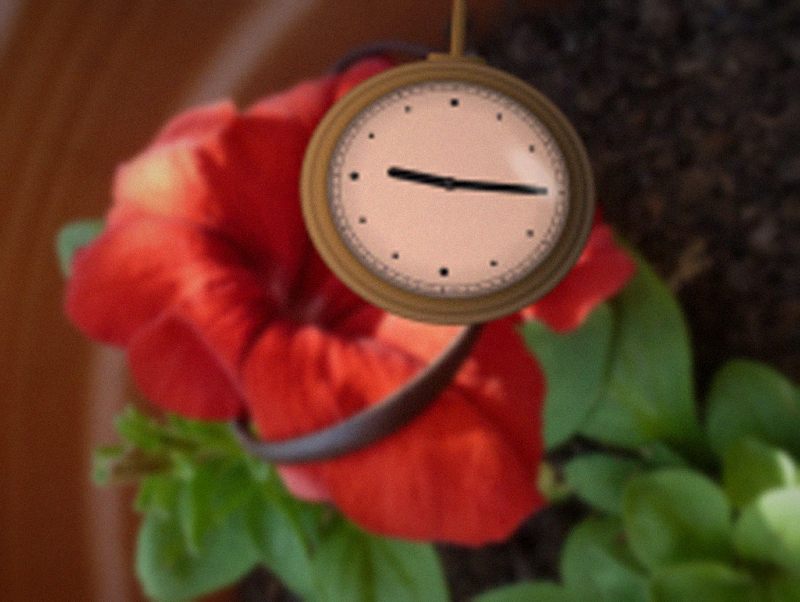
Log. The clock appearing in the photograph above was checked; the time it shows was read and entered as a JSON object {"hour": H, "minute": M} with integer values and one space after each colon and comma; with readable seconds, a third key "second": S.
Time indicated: {"hour": 9, "minute": 15}
